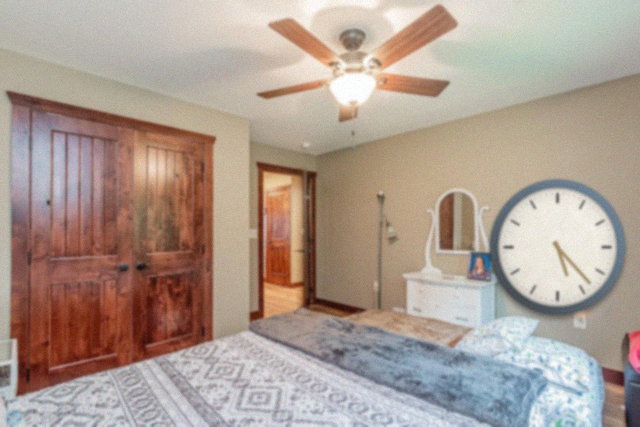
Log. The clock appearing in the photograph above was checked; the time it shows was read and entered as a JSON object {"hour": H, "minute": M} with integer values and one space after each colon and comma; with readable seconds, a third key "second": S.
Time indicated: {"hour": 5, "minute": 23}
